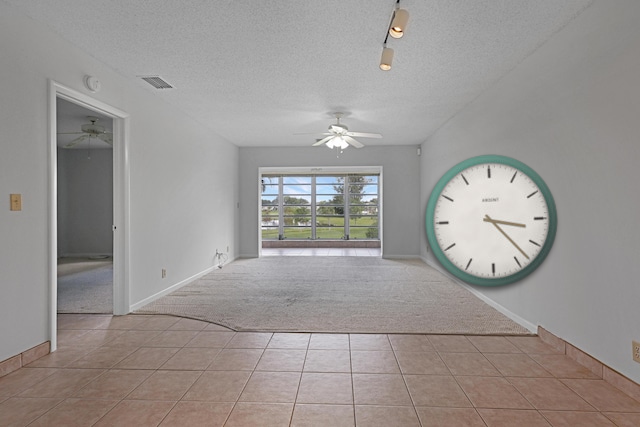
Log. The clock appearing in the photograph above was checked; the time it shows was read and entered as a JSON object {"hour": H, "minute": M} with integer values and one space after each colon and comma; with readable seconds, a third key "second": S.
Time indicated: {"hour": 3, "minute": 23}
